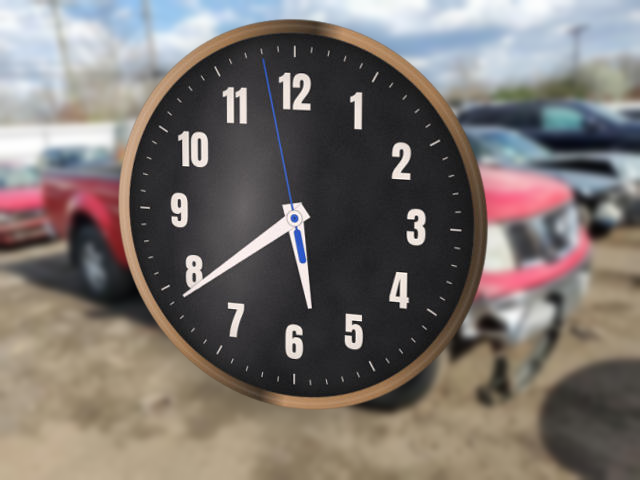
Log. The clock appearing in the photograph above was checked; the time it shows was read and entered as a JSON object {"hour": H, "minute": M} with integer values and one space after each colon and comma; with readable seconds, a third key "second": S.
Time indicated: {"hour": 5, "minute": 38, "second": 58}
